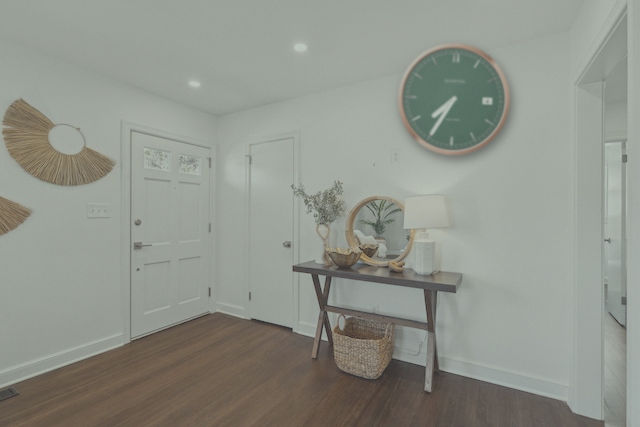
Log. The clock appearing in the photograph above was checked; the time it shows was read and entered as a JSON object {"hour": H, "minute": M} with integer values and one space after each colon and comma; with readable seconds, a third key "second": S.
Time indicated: {"hour": 7, "minute": 35}
